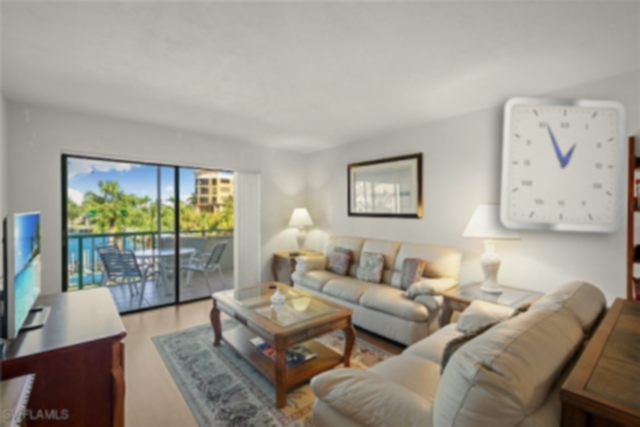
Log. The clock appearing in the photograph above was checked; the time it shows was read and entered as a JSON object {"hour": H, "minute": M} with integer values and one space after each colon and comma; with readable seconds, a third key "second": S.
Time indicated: {"hour": 12, "minute": 56}
